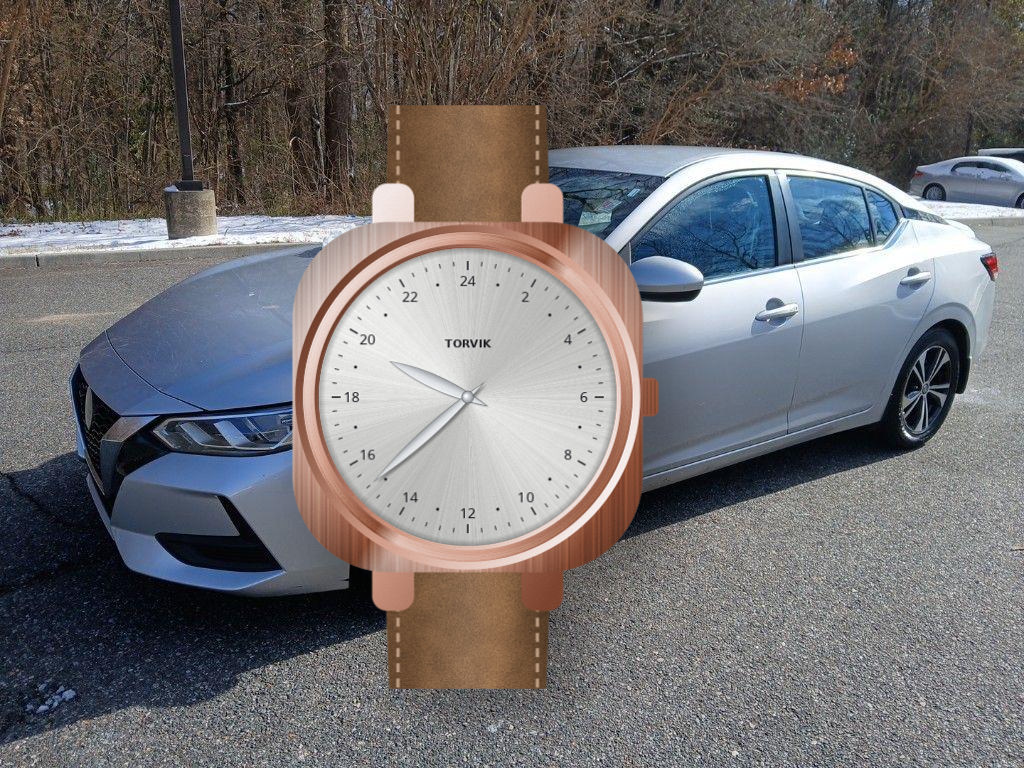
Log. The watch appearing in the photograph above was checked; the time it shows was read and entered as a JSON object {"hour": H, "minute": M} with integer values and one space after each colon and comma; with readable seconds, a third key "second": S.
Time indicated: {"hour": 19, "minute": 38}
